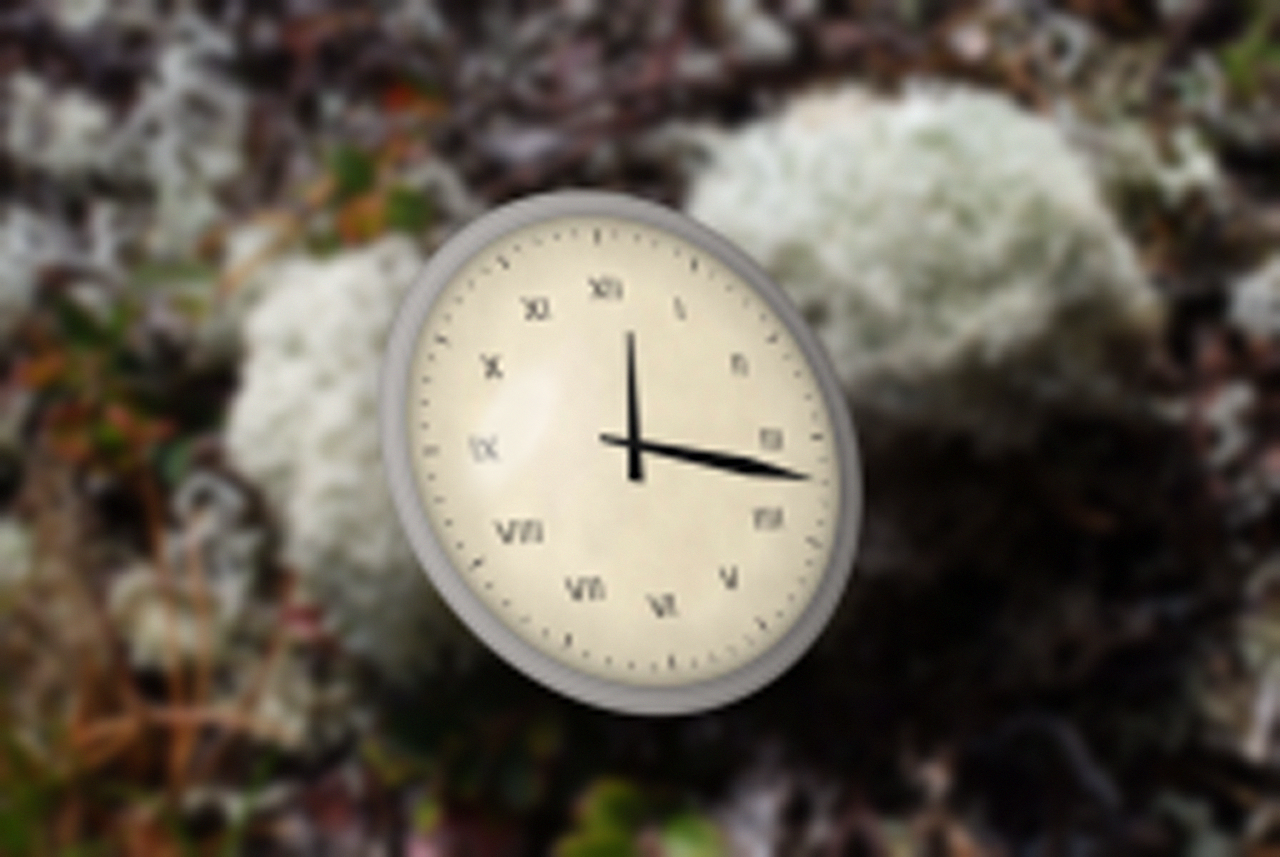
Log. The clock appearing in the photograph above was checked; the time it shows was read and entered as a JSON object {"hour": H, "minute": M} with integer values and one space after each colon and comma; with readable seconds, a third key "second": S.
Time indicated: {"hour": 12, "minute": 17}
